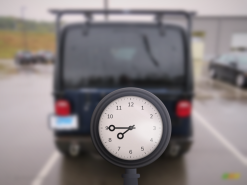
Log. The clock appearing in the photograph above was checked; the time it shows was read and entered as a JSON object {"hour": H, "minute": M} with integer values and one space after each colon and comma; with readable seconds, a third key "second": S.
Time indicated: {"hour": 7, "minute": 45}
